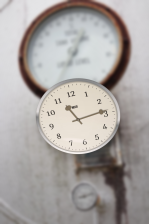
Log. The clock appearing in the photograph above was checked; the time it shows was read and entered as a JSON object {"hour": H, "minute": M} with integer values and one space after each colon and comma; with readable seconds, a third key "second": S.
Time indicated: {"hour": 11, "minute": 14}
